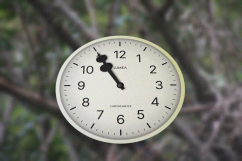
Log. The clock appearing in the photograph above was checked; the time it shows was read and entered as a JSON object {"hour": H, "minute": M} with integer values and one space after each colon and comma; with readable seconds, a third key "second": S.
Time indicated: {"hour": 10, "minute": 55}
